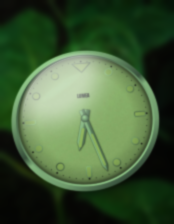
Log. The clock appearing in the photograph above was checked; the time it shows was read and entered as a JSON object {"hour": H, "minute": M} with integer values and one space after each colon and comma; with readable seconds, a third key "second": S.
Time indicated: {"hour": 6, "minute": 27}
